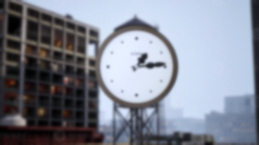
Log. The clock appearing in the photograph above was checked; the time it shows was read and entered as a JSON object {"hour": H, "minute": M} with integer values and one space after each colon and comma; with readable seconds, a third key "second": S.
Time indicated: {"hour": 1, "minute": 14}
